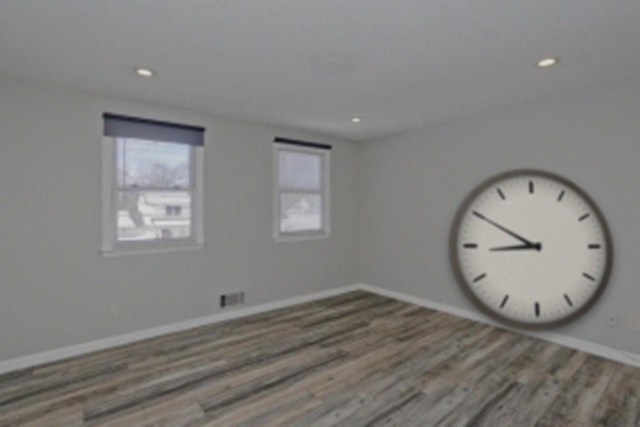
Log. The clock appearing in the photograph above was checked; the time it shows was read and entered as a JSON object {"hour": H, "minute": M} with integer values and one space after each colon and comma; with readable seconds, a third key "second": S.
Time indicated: {"hour": 8, "minute": 50}
